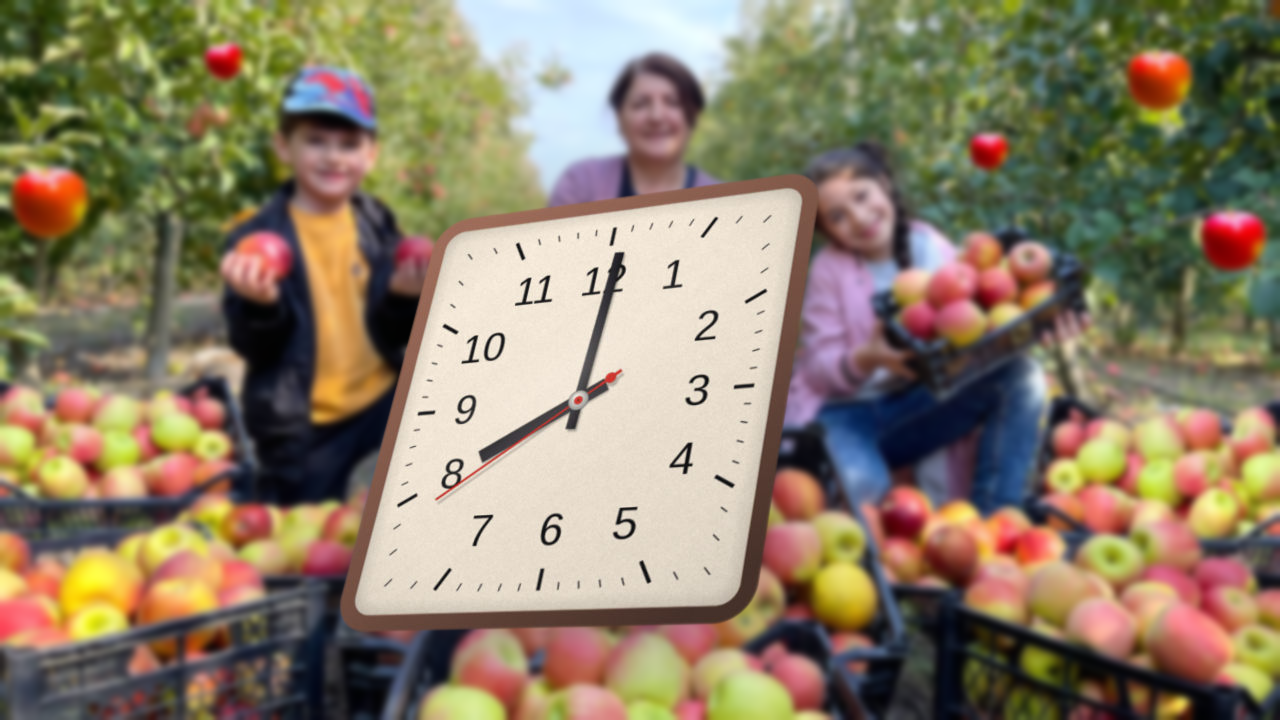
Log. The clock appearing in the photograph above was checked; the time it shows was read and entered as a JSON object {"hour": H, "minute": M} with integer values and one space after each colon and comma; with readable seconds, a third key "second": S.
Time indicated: {"hour": 8, "minute": 0, "second": 39}
